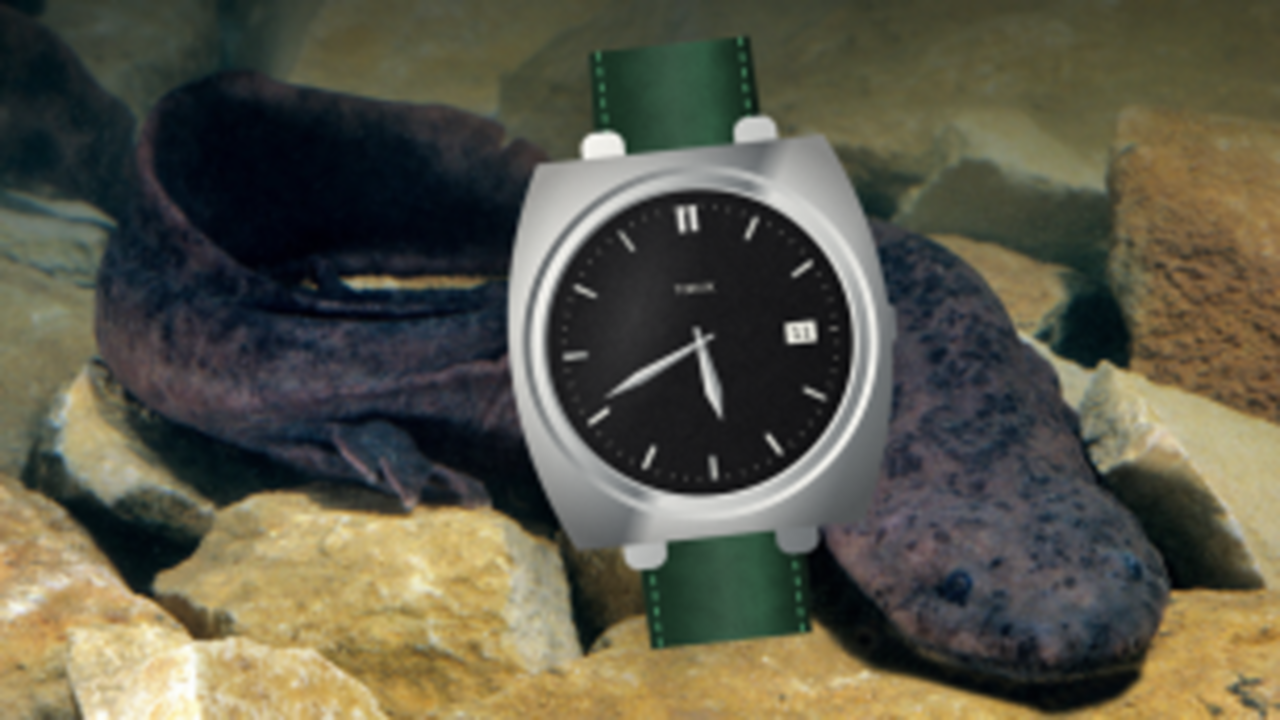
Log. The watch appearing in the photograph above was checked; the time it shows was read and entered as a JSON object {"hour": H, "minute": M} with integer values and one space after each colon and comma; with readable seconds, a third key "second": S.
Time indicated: {"hour": 5, "minute": 41}
